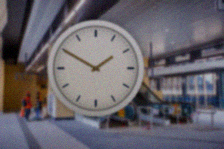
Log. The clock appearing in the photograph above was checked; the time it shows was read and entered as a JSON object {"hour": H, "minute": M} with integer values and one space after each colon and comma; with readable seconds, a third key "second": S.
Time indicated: {"hour": 1, "minute": 50}
